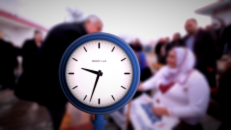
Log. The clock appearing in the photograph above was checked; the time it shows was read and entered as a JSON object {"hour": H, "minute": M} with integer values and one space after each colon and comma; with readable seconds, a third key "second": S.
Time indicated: {"hour": 9, "minute": 33}
